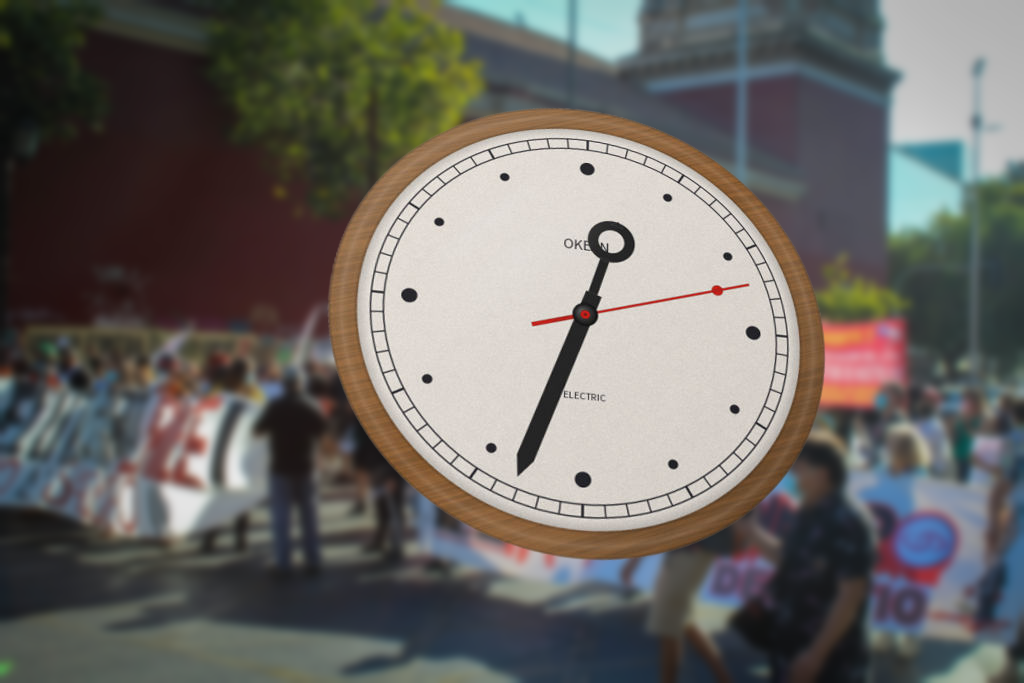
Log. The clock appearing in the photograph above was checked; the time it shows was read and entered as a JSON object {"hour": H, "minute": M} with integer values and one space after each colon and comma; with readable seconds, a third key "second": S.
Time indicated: {"hour": 12, "minute": 33, "second": 12}
